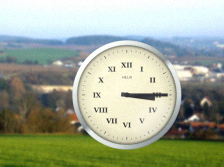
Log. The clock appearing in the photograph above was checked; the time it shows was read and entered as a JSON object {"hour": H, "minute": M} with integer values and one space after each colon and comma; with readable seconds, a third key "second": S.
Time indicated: {"hour": 3, "minute": 15}
